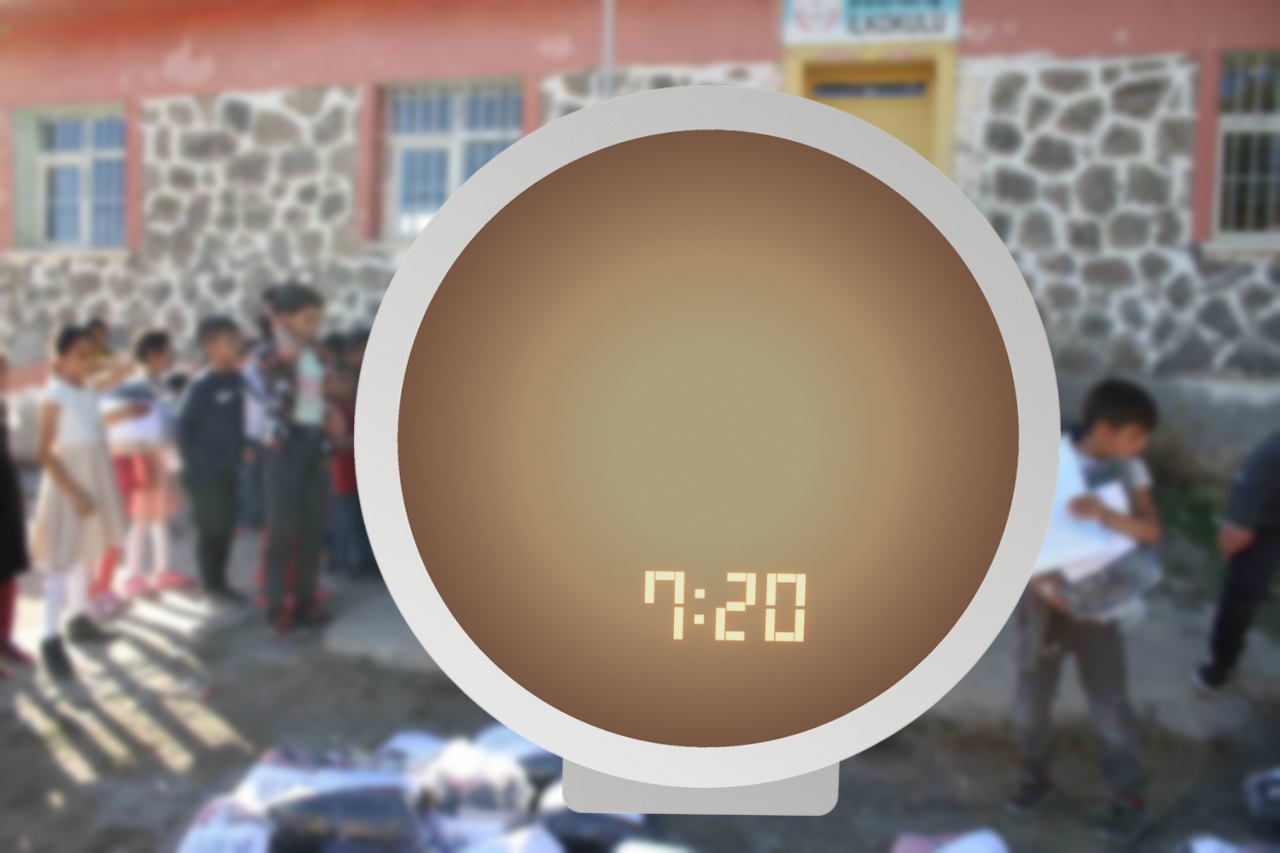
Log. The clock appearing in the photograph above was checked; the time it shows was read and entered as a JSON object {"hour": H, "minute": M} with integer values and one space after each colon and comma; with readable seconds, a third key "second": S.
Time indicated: {"hour": 7, "minute": 20}
